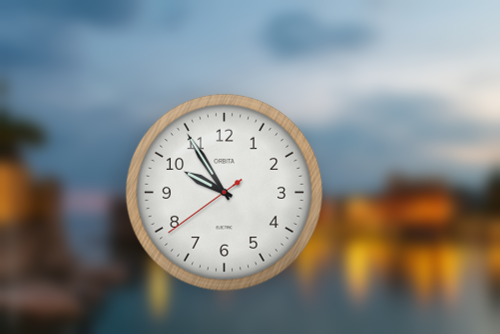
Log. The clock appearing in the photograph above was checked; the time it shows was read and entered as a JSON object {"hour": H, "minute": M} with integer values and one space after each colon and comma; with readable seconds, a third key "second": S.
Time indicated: {"hour": 9, "minute": 54, "second": 39}
